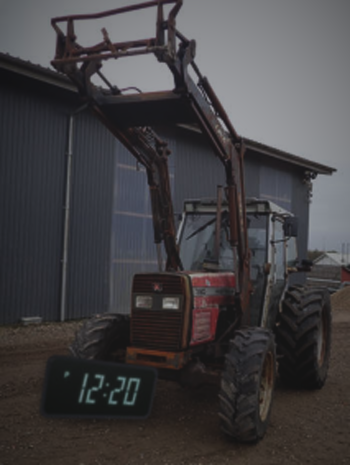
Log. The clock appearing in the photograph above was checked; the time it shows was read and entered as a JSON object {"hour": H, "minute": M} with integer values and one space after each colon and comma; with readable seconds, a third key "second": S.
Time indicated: {"hour": 12, "minute": 20}
